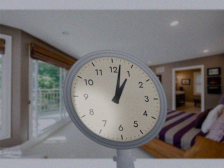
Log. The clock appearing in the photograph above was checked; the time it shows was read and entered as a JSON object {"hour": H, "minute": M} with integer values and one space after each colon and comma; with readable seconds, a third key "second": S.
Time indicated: {"hour": 1, "minute": 2}
